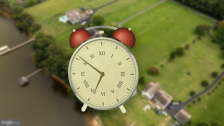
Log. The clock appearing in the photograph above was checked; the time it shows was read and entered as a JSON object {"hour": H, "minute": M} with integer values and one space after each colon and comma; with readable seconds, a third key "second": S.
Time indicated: {"hour": 6, "minute": 51}
